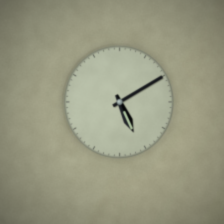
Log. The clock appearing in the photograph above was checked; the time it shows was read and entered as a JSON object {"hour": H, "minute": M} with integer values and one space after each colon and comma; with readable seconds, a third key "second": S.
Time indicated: {"hour": 5, "minute": 10}
